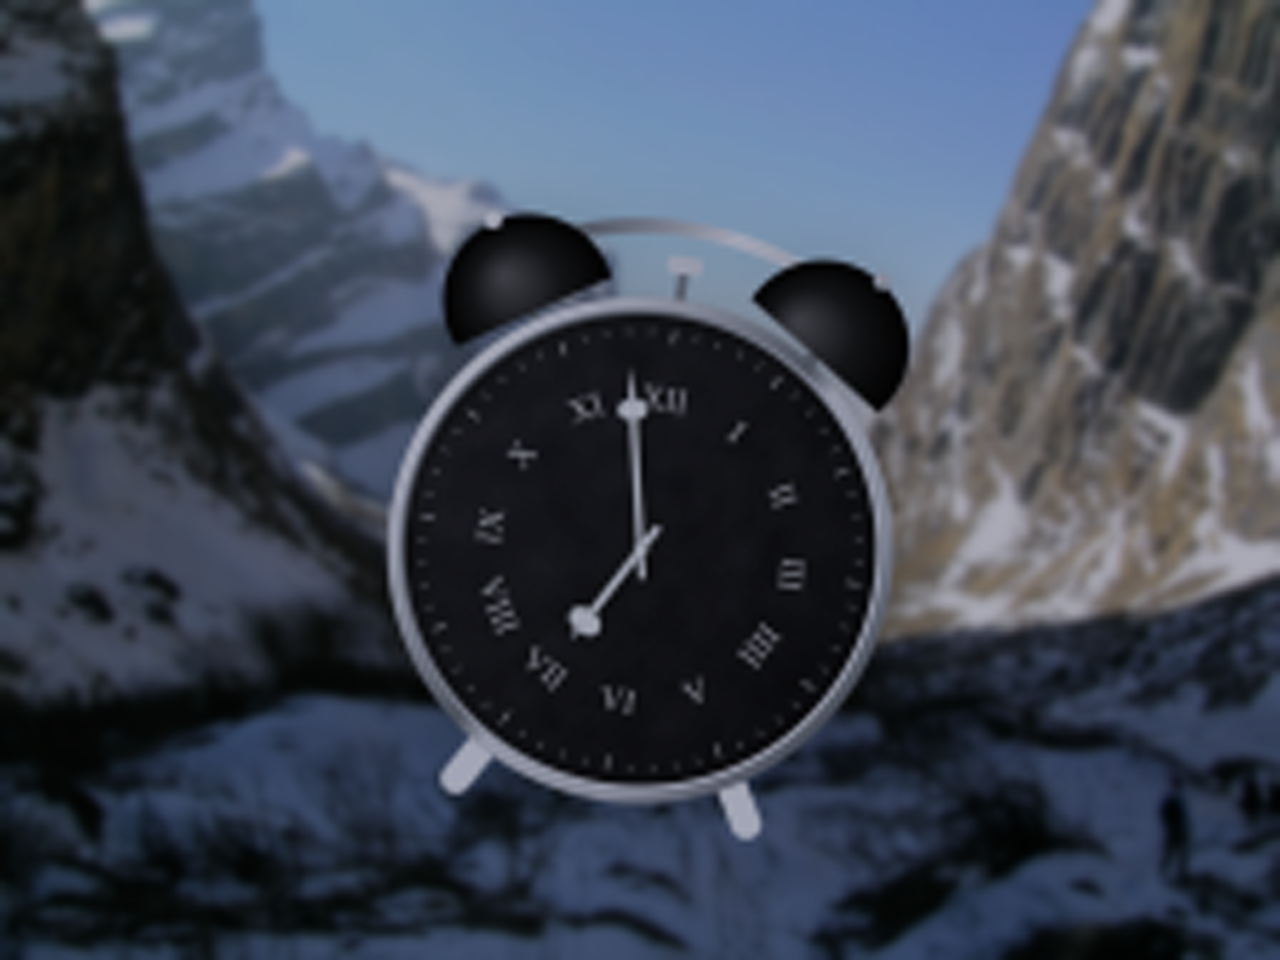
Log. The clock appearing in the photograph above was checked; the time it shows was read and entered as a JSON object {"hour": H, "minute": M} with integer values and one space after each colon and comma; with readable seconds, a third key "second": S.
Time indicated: {"hour": 6, "minute": 58}
